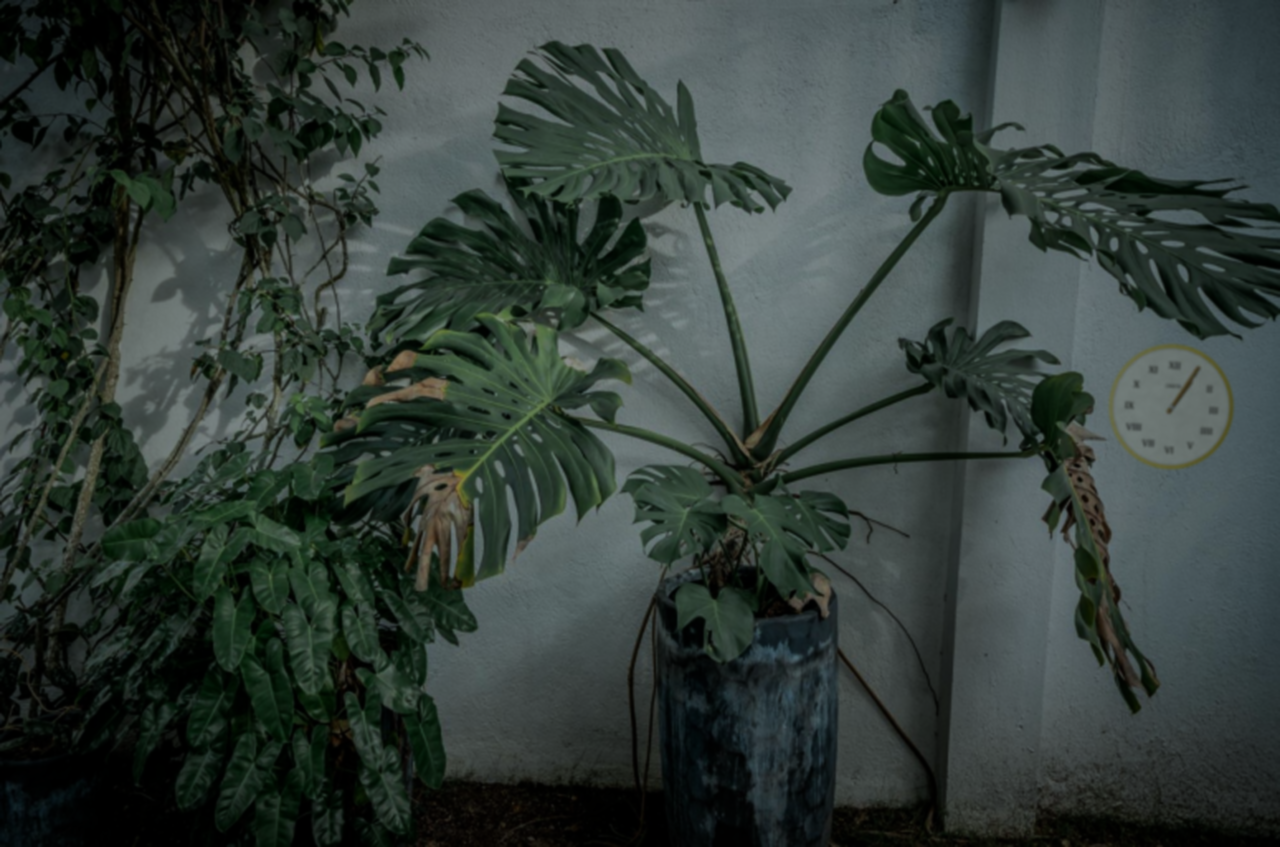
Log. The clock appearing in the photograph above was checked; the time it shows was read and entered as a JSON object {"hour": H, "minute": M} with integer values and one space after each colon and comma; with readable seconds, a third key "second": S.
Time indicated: {"hour": 1, "minute": 5}
